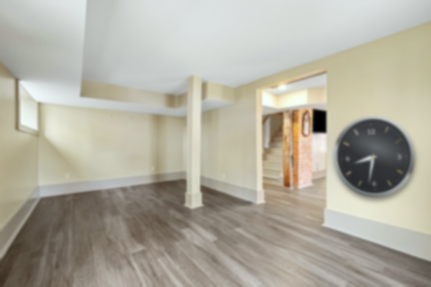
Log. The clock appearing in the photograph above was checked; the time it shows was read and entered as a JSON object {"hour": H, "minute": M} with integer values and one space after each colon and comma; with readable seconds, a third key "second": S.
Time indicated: {"hour": 8, "minute": 32}
